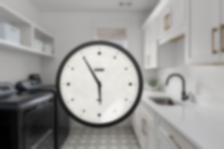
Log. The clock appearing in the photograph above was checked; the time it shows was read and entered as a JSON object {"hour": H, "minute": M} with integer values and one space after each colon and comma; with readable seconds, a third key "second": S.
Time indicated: {"hour": 5, "minute": 55}
